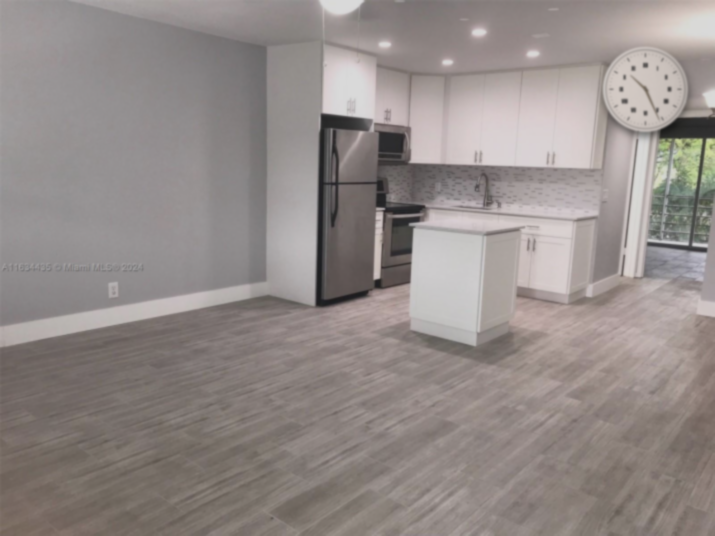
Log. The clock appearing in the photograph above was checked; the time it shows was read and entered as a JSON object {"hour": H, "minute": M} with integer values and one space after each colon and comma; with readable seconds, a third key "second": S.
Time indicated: {"hour": 10, "minute": 26}
